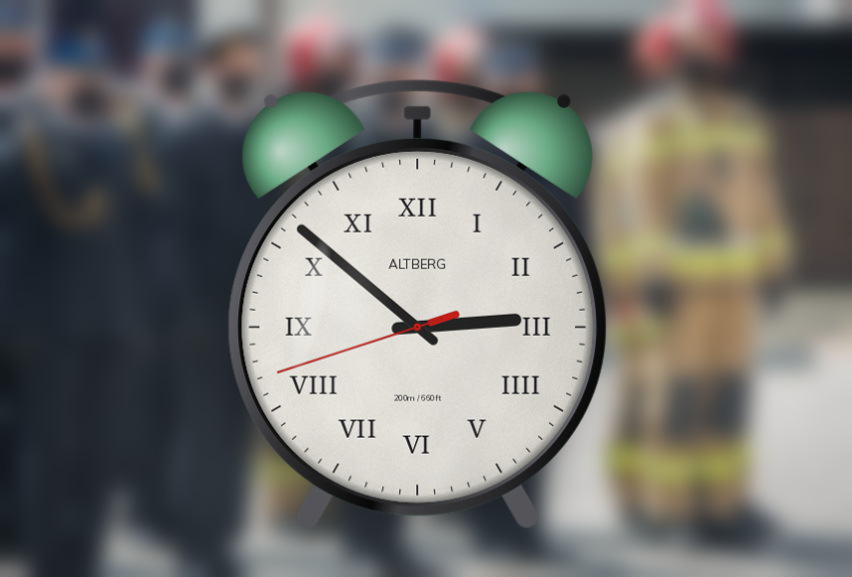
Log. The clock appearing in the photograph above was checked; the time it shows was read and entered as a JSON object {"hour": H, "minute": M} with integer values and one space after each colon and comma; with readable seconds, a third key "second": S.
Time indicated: {"hour": 2, "minute": 51, "second": 42}
